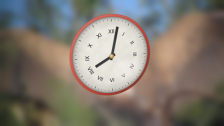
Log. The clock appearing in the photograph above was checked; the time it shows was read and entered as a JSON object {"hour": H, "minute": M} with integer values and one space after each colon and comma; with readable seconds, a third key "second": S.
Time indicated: {"hour": 8, "minute": 2}
